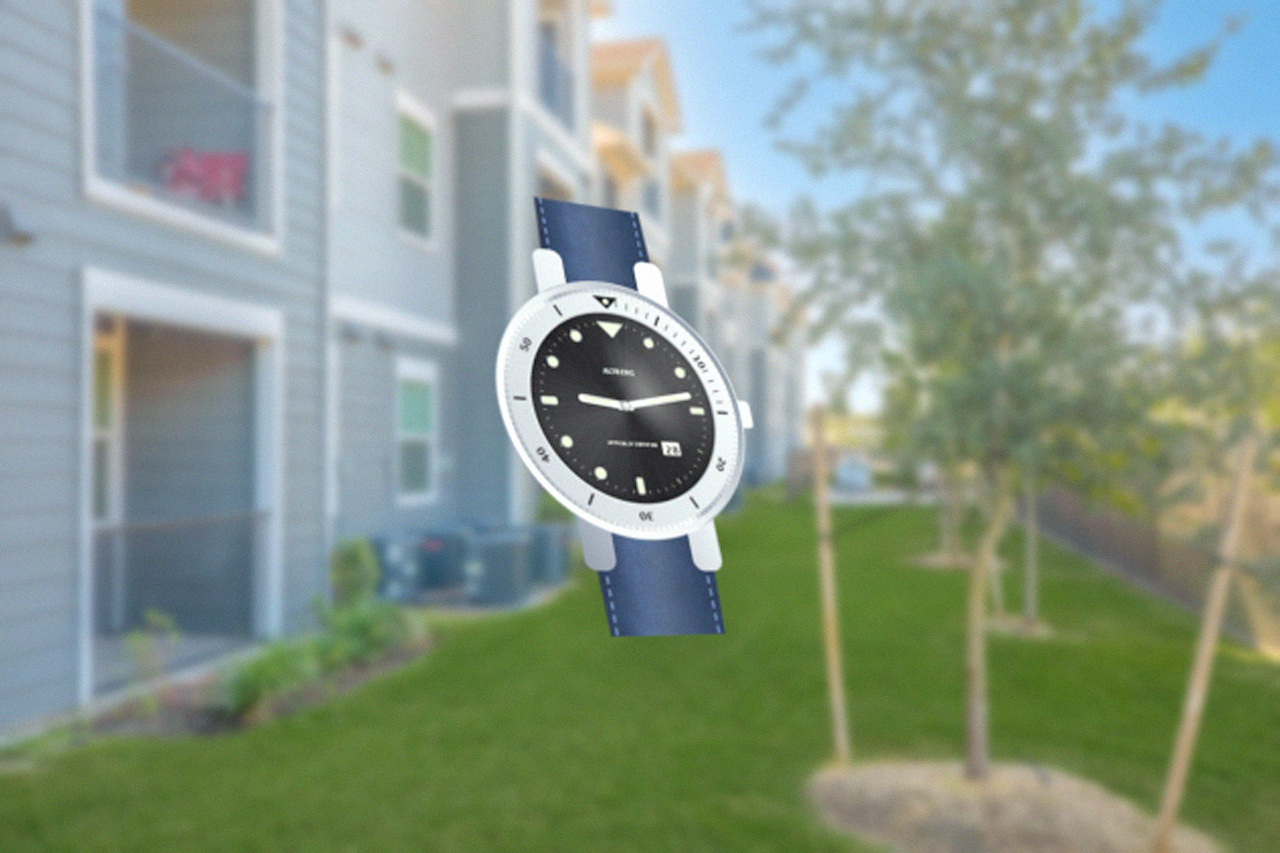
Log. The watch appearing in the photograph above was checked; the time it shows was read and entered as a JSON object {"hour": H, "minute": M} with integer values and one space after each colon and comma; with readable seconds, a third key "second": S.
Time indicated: {"hour": 9, "minute": 13}
